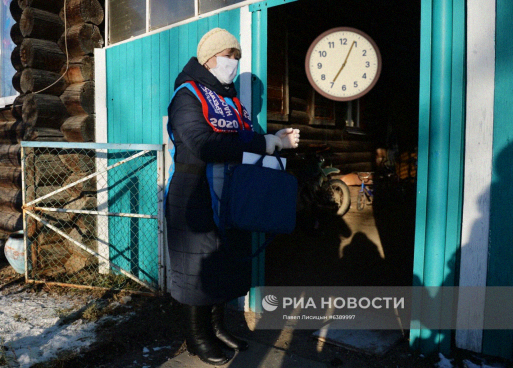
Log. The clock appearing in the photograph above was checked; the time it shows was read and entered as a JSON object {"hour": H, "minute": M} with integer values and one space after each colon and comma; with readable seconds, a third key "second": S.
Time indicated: {"hour": 7, "minute": 4}
